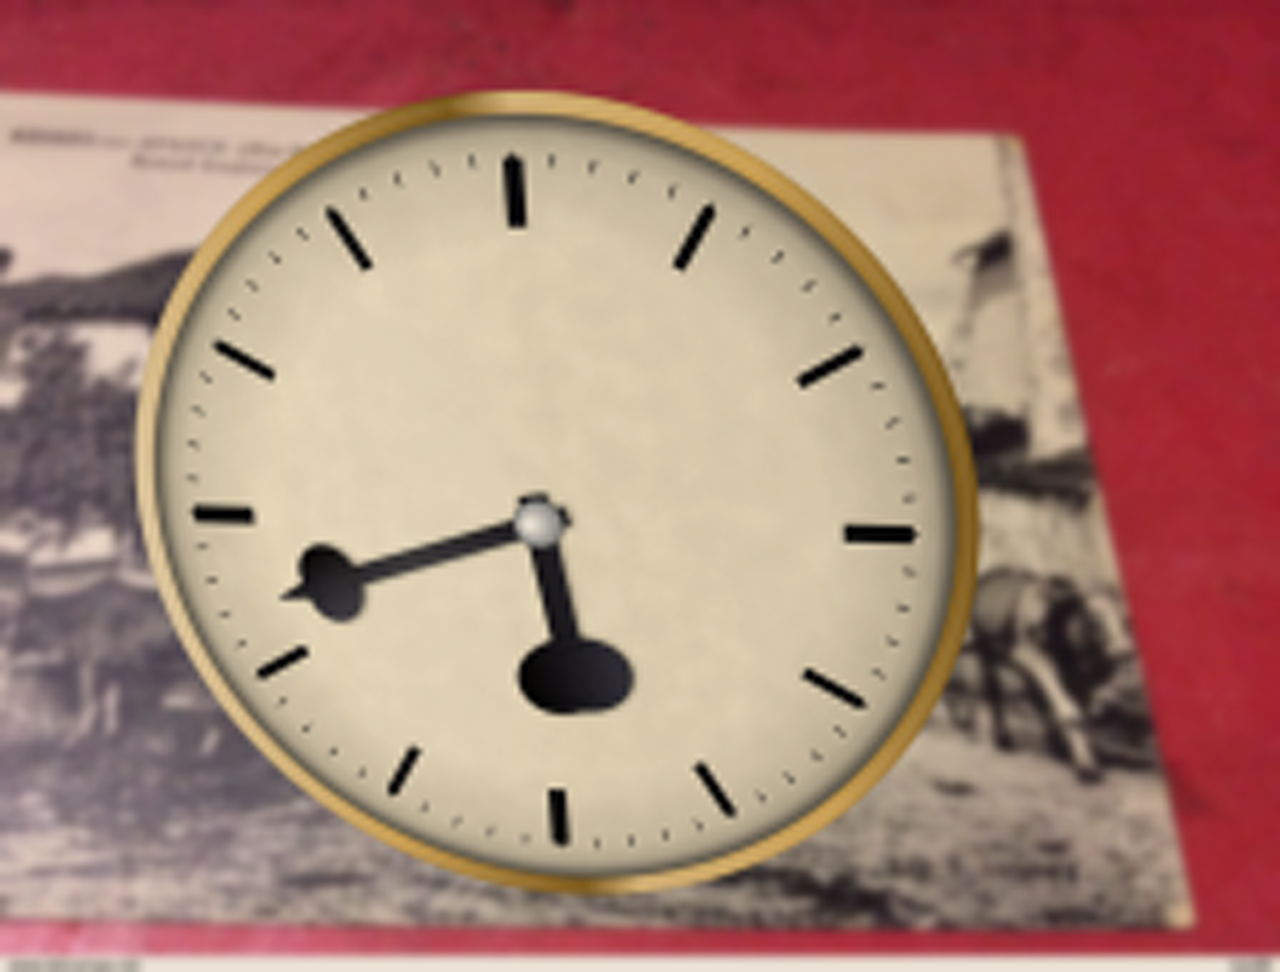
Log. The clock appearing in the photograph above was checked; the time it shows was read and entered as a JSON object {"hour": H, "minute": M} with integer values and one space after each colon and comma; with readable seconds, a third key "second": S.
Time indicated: {"hour": 5, "minute": 42}
